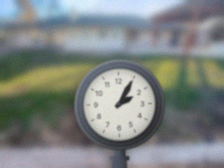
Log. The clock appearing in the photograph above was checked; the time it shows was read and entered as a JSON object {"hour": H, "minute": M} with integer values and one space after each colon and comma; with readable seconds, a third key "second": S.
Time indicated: {"hour": 2, "minute": 5}
